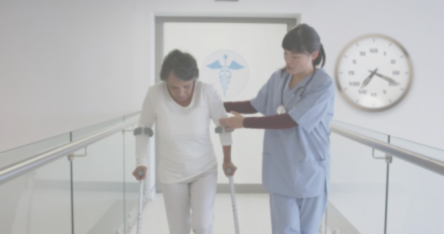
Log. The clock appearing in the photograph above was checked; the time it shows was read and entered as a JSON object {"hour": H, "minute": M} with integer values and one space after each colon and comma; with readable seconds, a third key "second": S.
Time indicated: {"hour": 7, "minute": 19}
